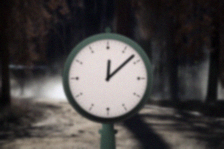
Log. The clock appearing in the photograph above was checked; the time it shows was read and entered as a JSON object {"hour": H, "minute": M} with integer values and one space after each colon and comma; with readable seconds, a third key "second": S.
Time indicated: {"hour": 12, "minute": 8}
